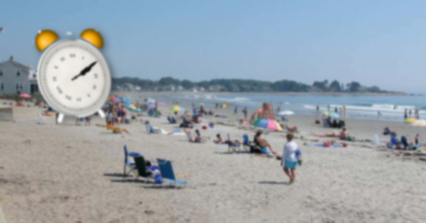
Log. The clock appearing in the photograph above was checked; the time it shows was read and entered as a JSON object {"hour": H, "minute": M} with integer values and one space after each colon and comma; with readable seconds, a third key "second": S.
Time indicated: {"hour": 2, "minute": 10}
